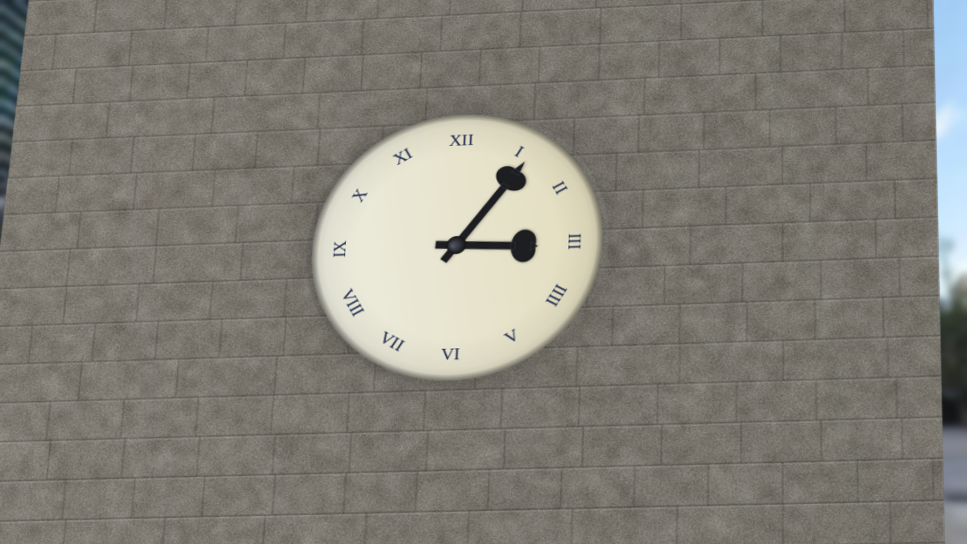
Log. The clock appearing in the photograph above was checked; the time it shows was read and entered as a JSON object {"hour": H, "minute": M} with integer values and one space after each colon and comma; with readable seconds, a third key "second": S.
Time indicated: {"hour": 3, "minute": 6}
